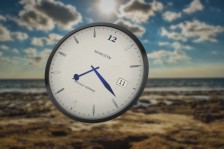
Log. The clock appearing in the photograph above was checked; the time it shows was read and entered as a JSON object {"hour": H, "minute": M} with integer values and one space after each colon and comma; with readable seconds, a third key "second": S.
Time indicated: {"hour": 7, "minute": 19}
